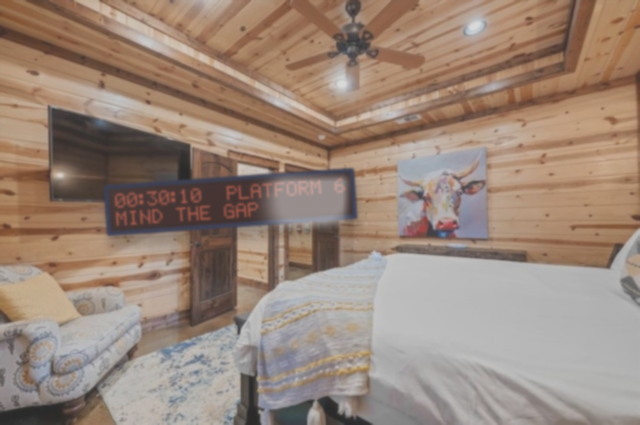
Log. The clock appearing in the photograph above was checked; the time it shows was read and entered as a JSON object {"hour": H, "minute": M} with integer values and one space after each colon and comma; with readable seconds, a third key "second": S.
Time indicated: {"hour": 0, "minute": 30, "second": 10}
